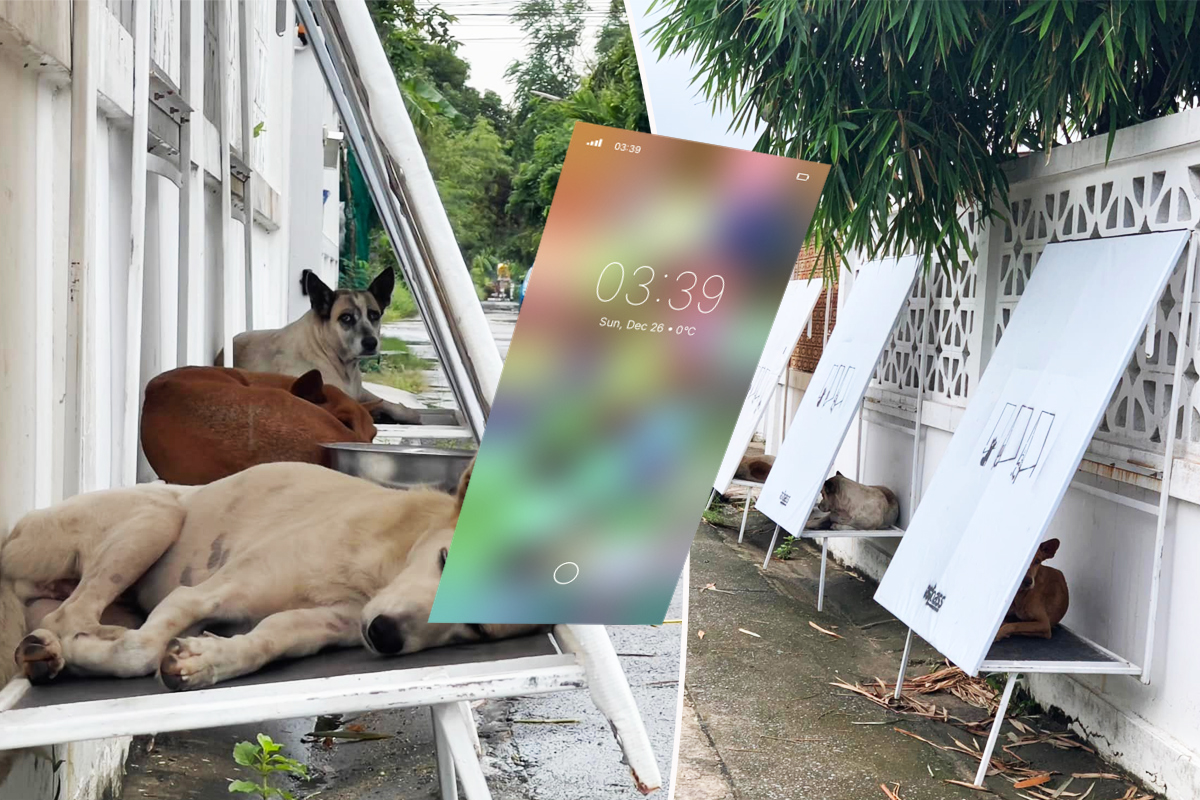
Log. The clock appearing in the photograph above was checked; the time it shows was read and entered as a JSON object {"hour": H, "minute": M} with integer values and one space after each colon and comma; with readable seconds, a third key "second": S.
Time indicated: {"hour": 3, "minute": 39}
